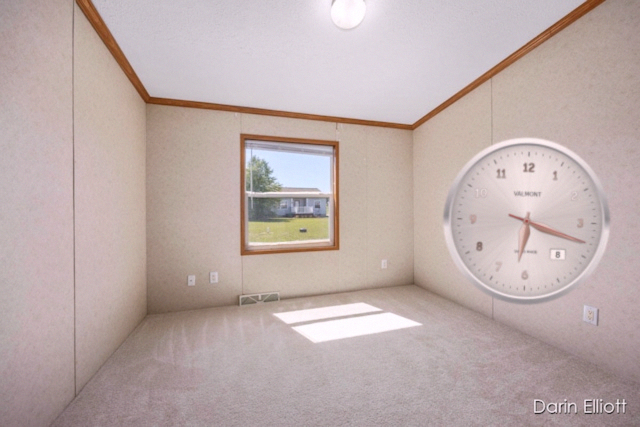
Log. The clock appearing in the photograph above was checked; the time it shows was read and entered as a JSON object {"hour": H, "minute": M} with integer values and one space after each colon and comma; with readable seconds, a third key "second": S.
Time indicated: {"hour": 6, "minute": 18, "second": 18}
